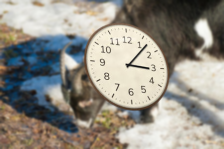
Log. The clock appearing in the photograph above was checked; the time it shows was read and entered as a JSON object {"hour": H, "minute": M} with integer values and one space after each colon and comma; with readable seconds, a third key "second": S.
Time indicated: {"hour": 3, "minute": 7}
